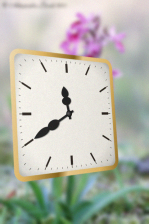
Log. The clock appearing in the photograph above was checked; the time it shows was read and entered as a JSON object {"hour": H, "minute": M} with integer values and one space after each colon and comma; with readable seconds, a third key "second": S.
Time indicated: {"hour": 11, "minute": 40}
